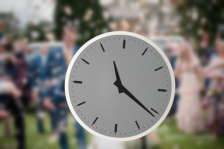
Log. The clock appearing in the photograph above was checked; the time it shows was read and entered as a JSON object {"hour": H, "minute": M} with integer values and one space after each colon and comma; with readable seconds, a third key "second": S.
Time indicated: {"hour": 11, "minute": 21}
